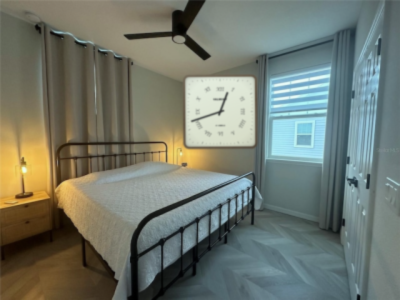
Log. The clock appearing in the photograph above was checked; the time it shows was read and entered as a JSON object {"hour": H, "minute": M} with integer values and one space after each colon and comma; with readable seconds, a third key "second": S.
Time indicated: {"hour": 12, "minute": 42}
